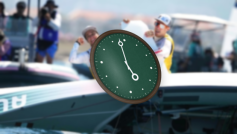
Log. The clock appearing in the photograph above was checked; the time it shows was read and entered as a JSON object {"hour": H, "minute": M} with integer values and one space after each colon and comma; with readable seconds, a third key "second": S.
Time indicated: {"hour": 4, "minute": 58}
